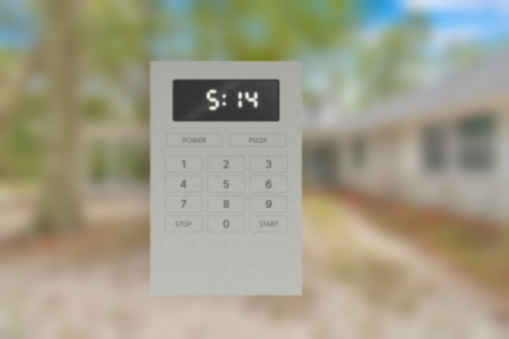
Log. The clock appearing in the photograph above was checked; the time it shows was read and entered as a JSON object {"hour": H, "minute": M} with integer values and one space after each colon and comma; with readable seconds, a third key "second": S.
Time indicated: {"hour": 5, "minute": 14}
